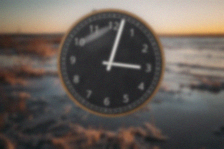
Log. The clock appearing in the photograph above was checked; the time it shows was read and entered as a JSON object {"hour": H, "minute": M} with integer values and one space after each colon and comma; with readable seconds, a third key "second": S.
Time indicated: {"hour": 3, "minute": 2}
